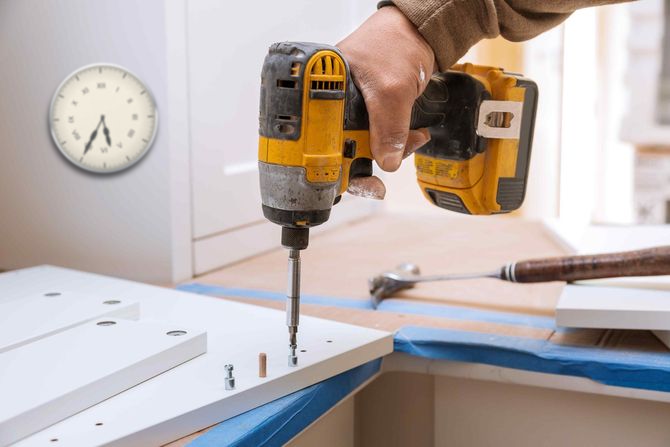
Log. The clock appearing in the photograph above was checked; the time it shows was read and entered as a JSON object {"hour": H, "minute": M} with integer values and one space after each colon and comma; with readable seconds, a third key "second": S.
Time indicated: {"hour": 5, "minute": 35}
